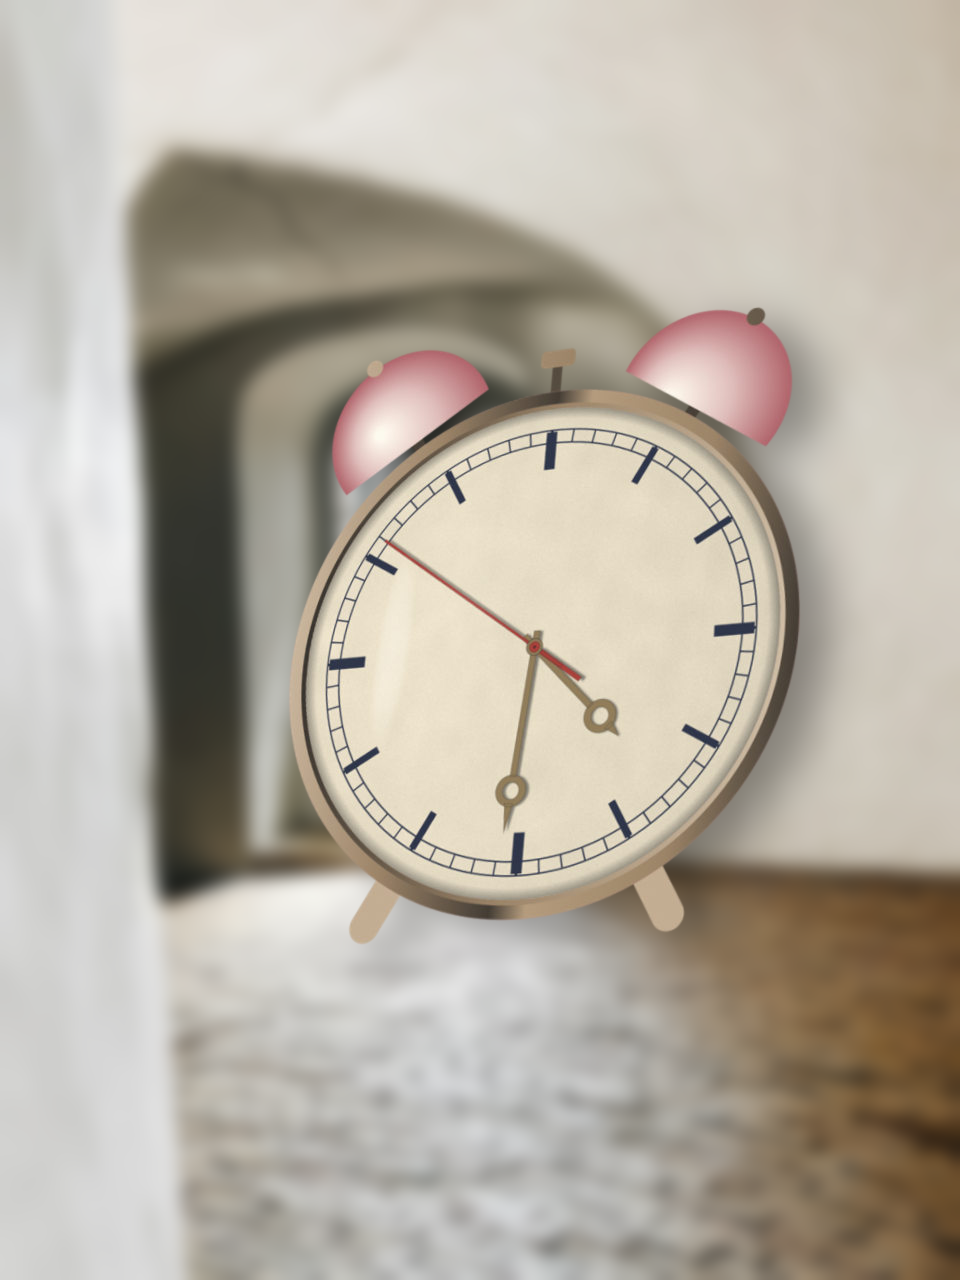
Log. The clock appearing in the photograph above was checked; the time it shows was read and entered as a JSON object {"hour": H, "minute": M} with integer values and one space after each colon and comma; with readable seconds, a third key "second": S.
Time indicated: {"hour": 4, "minute": 30, "second": 51}
